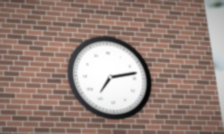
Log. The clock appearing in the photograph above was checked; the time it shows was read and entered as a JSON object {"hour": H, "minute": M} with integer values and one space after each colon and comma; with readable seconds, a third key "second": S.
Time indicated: {"hour": 7, "minute": 13}
